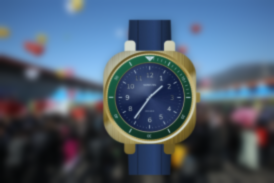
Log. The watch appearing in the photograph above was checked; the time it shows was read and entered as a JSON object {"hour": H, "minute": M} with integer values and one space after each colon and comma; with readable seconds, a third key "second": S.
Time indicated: {"hour": 1, "minute": 36}
